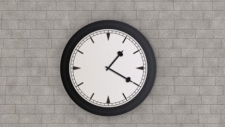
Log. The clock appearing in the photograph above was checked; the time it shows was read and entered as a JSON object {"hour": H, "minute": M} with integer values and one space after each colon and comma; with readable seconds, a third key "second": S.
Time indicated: {"hour": 1, "minute": 20}
